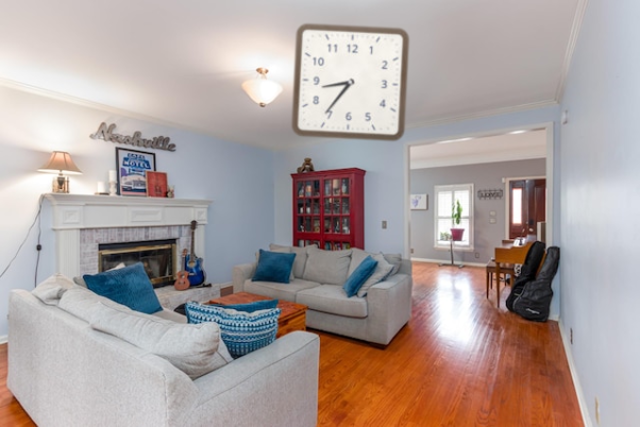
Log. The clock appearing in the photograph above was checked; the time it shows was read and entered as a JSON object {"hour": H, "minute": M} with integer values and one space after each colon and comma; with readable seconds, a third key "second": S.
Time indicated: {"hour": 8, "minute": 36}
